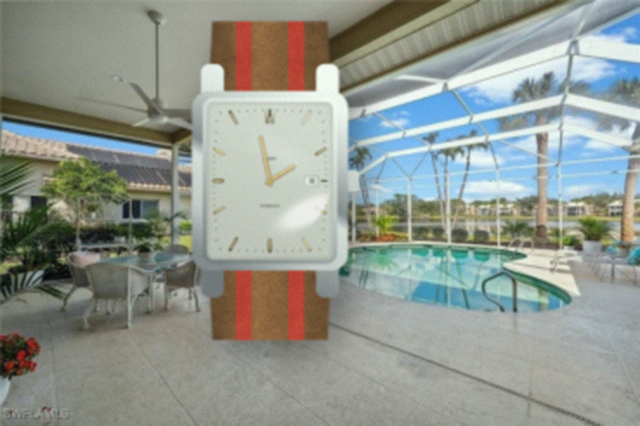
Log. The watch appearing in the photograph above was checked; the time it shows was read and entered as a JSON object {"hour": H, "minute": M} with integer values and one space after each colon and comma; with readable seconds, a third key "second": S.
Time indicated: {"hour": 1, "minute": 58}
